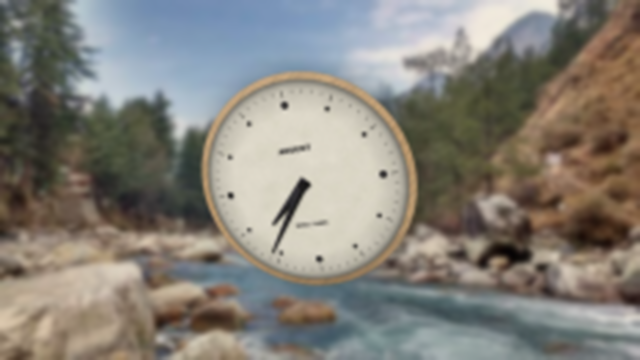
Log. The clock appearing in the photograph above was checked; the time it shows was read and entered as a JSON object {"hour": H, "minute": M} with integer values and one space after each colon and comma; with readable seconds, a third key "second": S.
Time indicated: {"hour": 7, "minute": 36}
